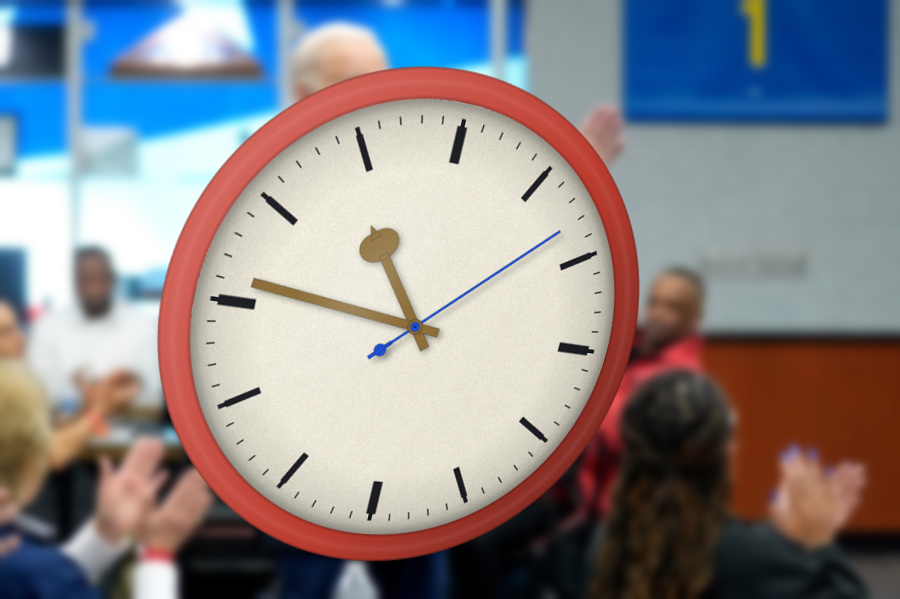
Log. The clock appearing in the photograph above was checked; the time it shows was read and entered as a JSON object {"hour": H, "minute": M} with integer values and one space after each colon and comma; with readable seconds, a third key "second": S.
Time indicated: {"hour": 10, "minute": 46, "second": 8}
